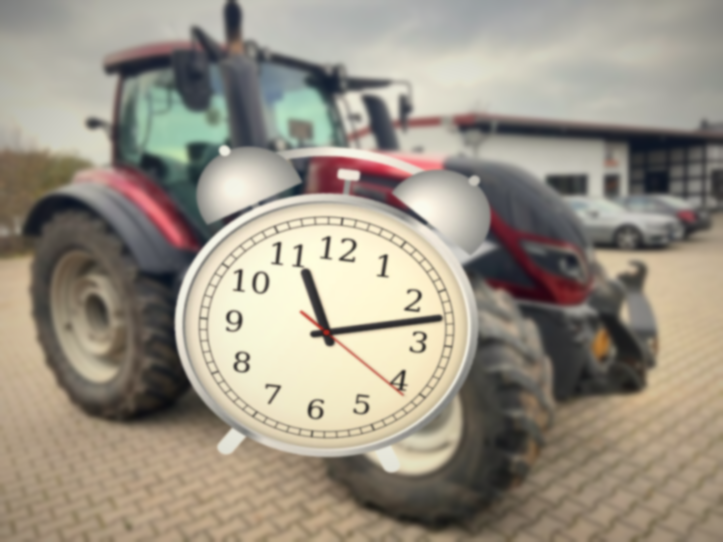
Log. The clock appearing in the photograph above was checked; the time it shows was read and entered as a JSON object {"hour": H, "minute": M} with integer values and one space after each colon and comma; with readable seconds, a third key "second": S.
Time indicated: {"hour": 11, "minute": 12, "second": 21}
